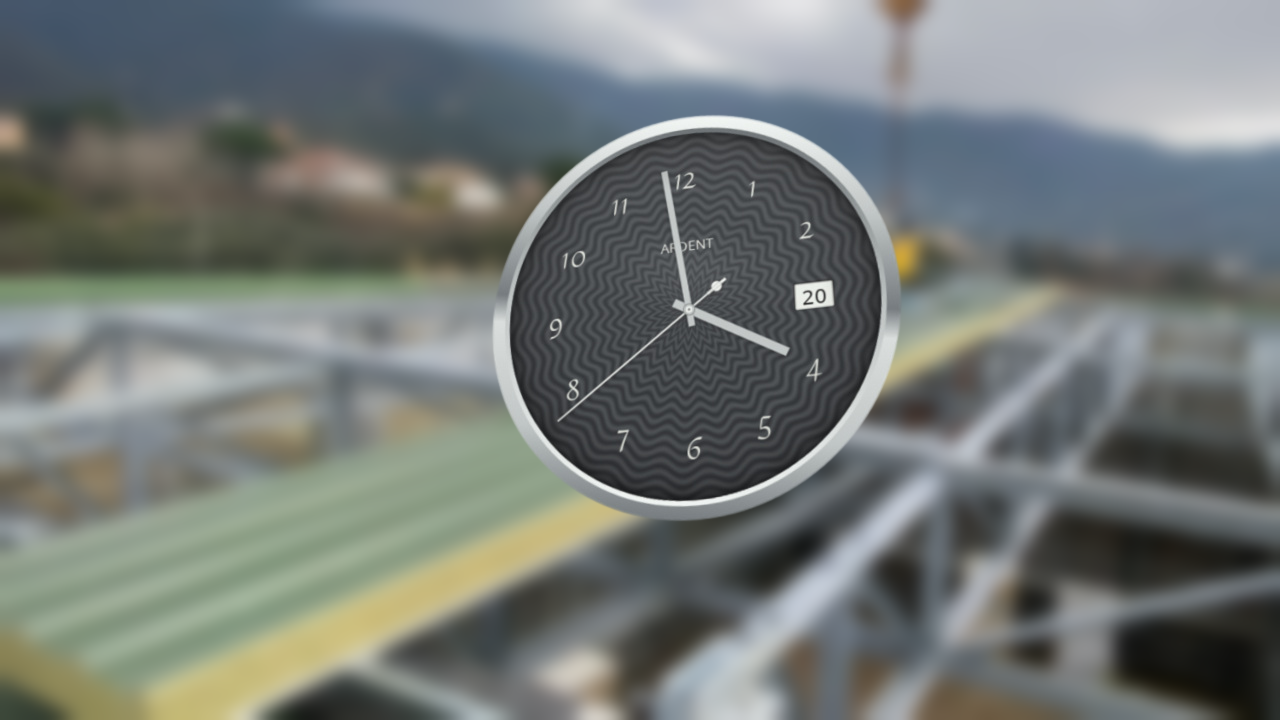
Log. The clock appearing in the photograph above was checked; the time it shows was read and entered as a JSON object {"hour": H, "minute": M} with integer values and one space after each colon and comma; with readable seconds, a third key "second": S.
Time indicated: {"hour": 3, "minute": 58, "second": 39}
